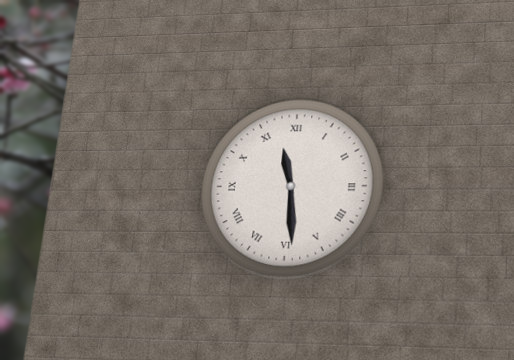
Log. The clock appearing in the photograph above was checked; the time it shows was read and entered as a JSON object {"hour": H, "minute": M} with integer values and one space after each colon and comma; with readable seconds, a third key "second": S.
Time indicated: {"hour": 11, "minute": 29}
